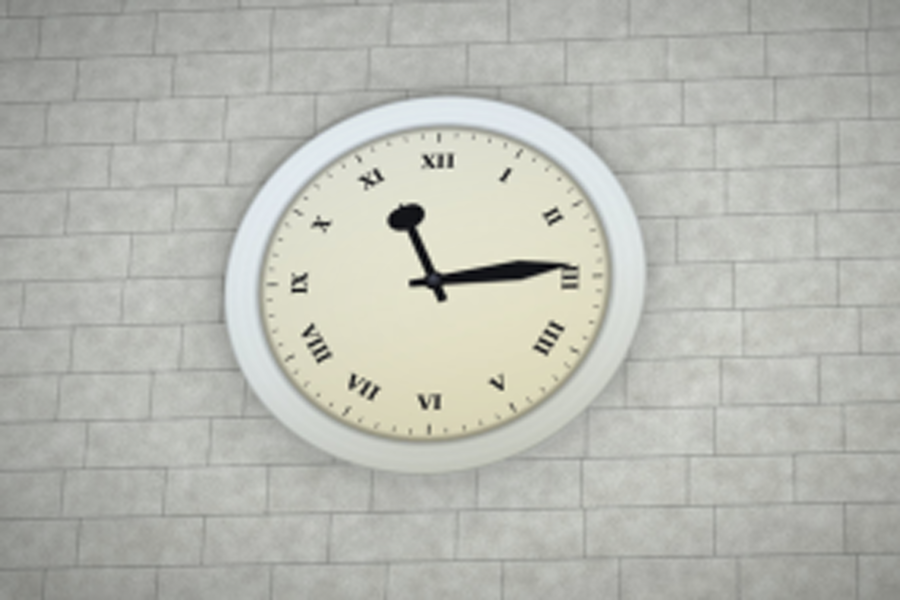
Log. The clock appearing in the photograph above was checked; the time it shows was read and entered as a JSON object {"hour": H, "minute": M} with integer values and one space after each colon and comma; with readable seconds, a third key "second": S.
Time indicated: {"hour": 11, "minute": 14}
